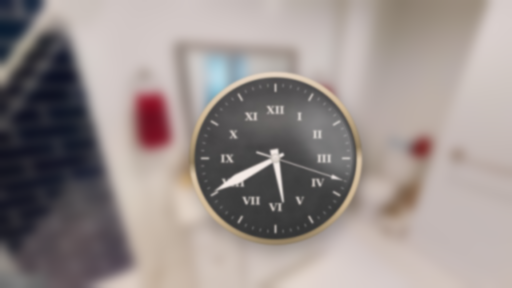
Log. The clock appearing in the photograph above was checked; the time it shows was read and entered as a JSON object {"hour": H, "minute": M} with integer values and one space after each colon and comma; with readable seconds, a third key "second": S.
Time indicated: {"hour": 5, "minute": 40, "second": 18}
